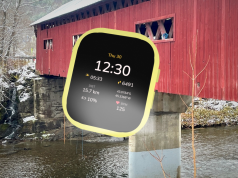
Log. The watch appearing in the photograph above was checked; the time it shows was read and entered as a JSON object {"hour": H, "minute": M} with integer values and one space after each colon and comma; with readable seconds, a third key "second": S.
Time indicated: {"hour": 12, "minute": 30}
